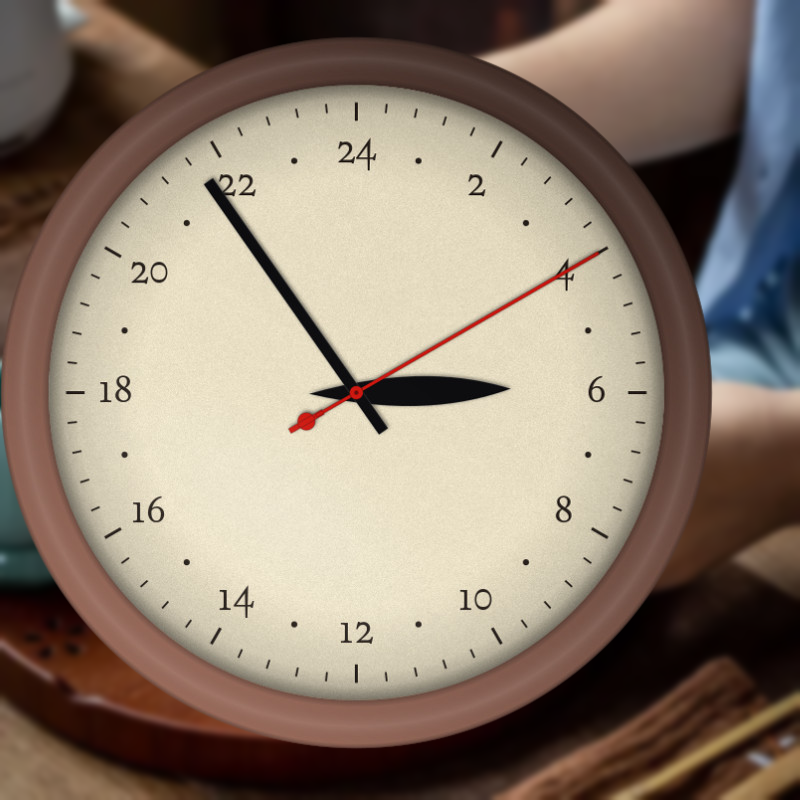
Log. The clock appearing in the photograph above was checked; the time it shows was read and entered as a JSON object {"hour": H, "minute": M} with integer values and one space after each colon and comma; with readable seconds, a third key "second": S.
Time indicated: {"hour": 5, "minute": 54, "second": 10}
